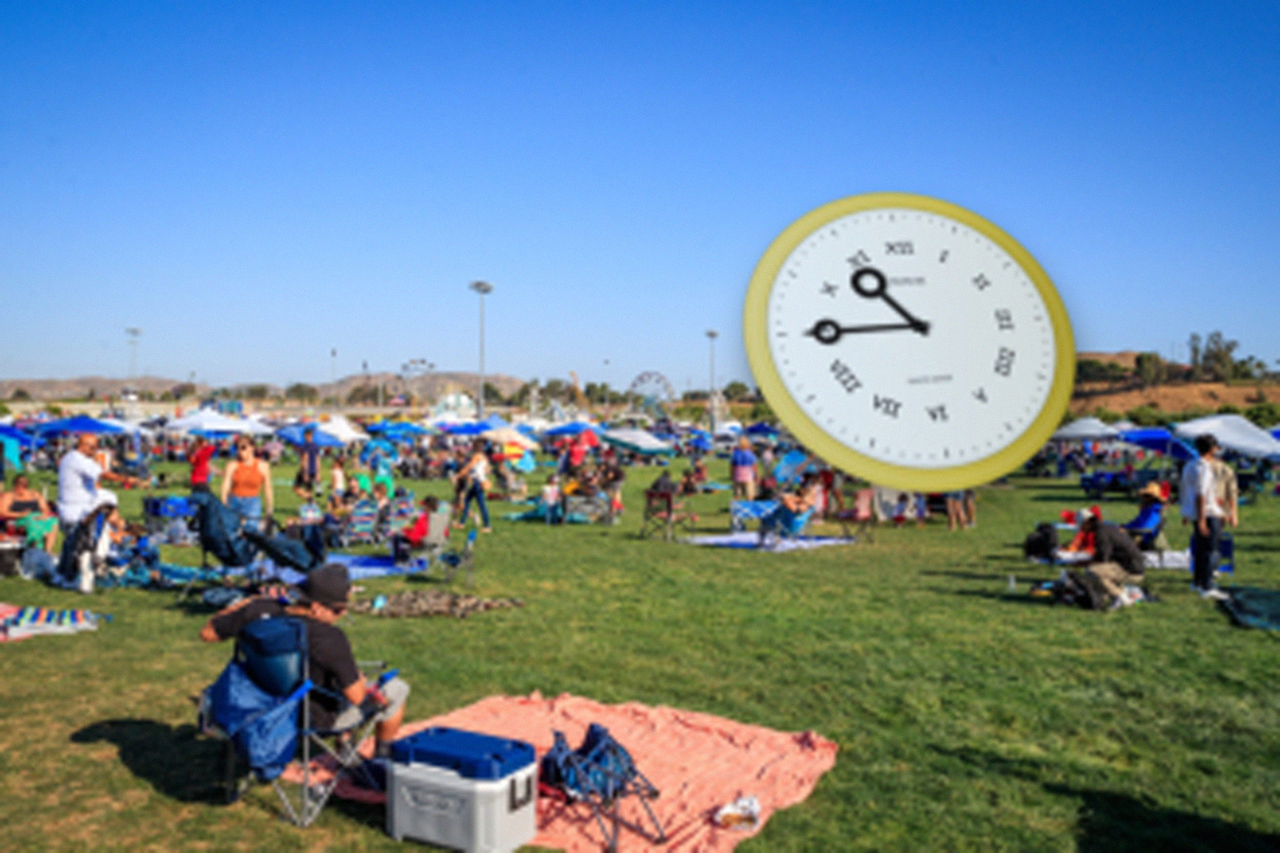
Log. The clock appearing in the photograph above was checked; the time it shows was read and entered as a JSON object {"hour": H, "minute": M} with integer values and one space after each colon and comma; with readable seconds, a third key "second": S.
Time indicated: {"hour": 10, "minute": 45}
